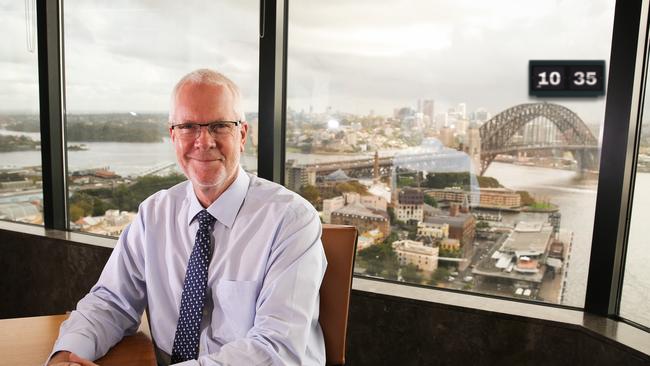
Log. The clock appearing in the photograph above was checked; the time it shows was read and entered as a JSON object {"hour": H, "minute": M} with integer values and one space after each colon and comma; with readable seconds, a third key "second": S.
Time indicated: {"hour": 10, "minute": 35}
